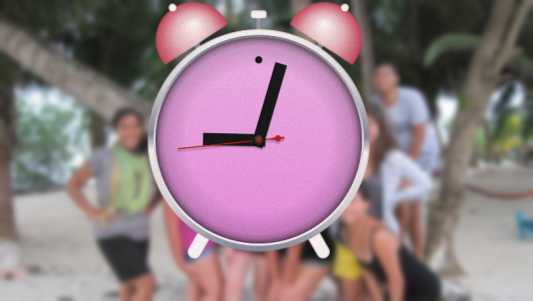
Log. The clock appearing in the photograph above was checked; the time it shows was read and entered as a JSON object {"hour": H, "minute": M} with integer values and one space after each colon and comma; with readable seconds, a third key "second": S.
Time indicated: {"hour": 9, "minute": 2, "second": 44}
